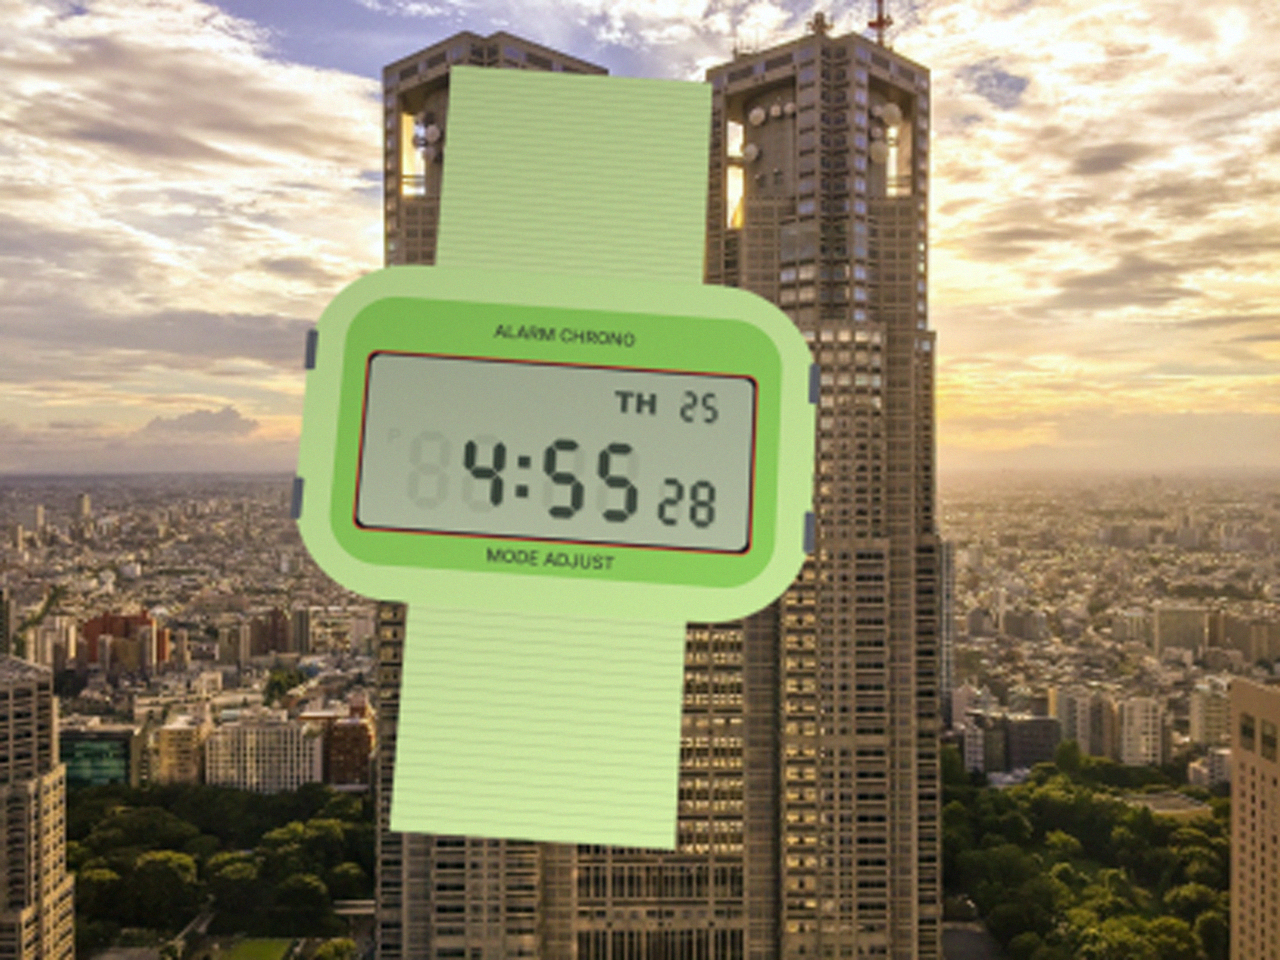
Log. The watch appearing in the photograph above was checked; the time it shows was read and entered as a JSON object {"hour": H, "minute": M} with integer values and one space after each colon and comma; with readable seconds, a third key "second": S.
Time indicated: {"hour": 4, "minute": 55, "second": 28}
